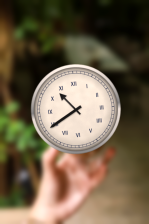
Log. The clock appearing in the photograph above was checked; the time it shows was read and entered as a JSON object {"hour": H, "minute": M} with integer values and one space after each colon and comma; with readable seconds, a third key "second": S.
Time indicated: {"hour": 10, "minute": 40}
